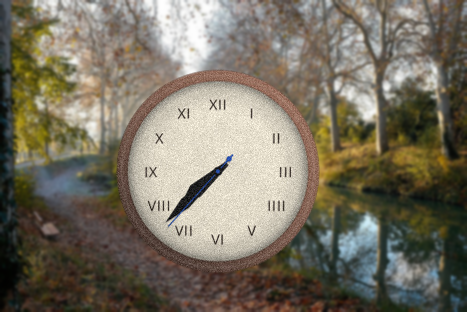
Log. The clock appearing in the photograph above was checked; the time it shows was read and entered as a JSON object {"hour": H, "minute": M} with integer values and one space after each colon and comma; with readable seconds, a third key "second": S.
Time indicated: {"hour": 7, "minute": 37, "second": 37}
